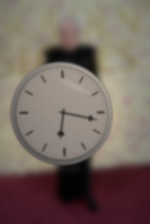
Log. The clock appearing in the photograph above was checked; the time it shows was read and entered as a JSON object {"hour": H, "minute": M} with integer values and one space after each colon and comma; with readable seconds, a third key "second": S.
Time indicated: {"hour": 6, "minute": 17}
